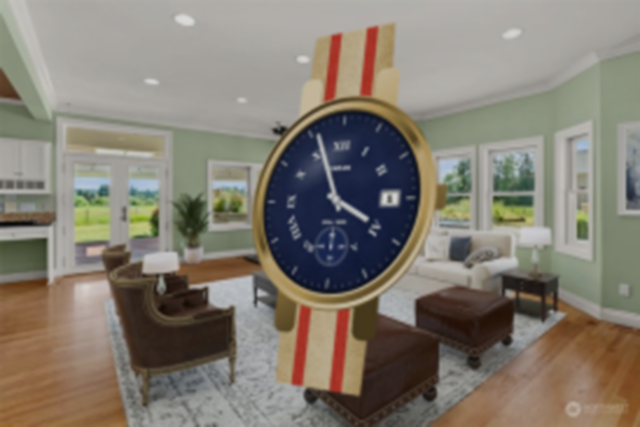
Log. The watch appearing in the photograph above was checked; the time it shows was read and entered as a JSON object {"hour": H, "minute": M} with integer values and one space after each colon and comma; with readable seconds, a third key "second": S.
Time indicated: {"hour": 3, "minute": 56}
